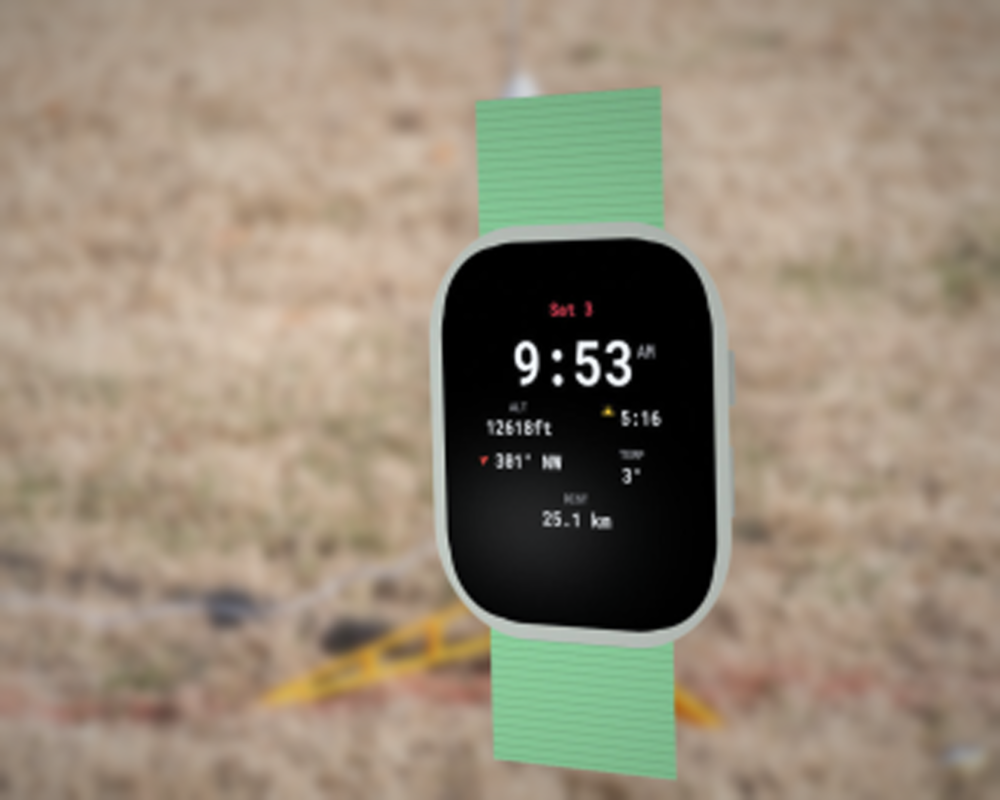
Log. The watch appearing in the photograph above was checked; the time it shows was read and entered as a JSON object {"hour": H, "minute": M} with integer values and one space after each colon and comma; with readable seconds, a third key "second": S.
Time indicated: {"hour": 9, "minute": 53}
